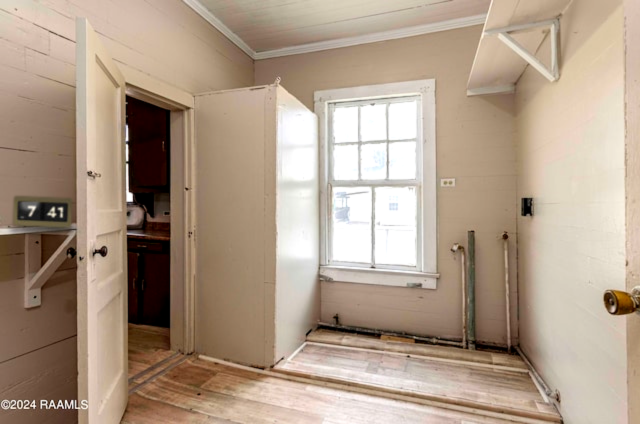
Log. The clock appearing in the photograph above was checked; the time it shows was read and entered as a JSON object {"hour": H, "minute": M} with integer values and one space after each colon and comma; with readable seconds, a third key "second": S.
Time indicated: {"hour": 7, "minute": 41}
